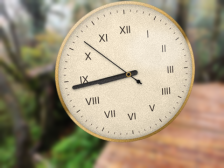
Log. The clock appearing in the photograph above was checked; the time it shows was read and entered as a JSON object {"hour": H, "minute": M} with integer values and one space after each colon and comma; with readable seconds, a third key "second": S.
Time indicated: {"hour": 8, "minute": 43, "second": 52}
